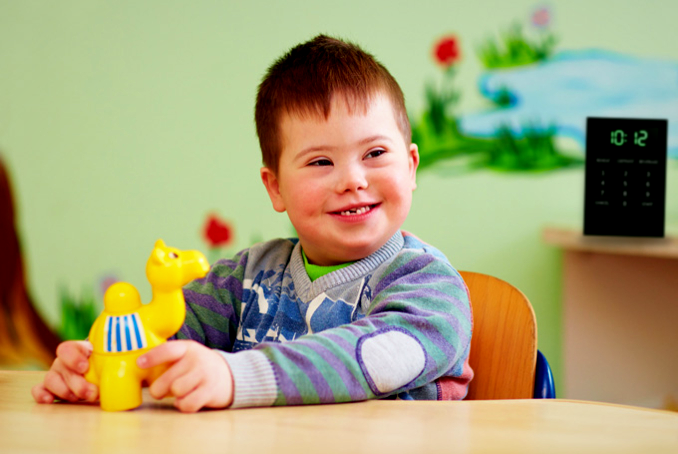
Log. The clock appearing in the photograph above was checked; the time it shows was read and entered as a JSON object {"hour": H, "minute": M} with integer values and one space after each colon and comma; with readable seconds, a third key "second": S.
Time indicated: {"hour": 10, "minute": 12}
